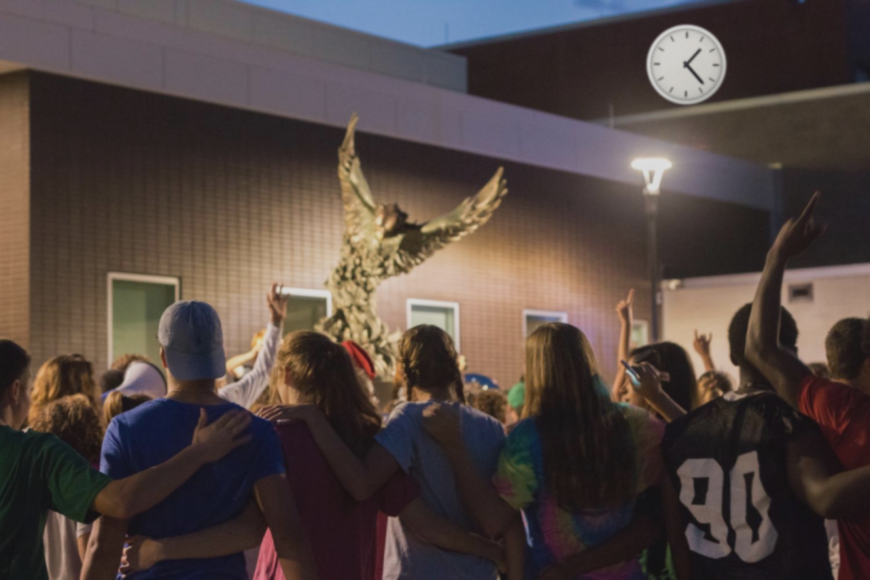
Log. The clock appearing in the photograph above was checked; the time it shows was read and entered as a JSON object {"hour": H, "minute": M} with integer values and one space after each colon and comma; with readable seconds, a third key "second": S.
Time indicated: {"hour": 1, "minute": 23}
